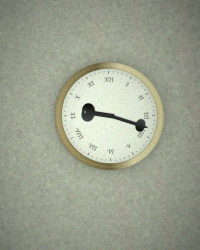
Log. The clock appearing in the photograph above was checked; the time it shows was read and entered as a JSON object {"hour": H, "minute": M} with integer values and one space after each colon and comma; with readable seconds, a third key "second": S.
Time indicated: {"hour": 9, "minute": 18}
